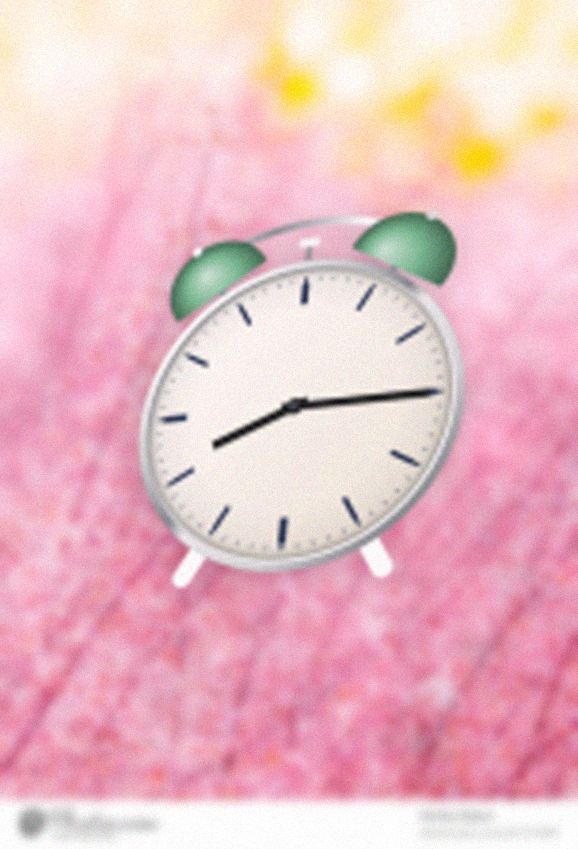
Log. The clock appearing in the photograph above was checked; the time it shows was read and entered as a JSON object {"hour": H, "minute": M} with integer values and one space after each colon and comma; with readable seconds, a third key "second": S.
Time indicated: {"hour": 8, "minute": 15}
